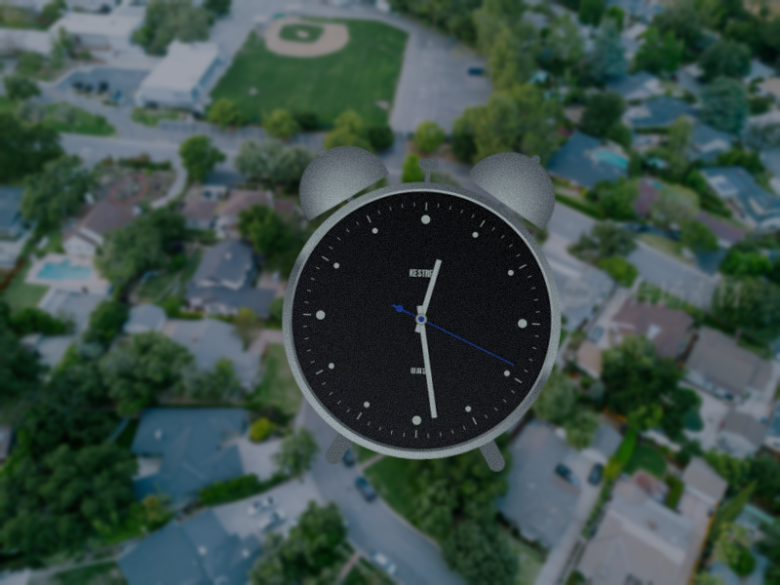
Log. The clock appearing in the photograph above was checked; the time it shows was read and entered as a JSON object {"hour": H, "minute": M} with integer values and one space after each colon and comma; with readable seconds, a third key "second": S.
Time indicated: {"hour": 12, "minute": 28, "second": 19}
